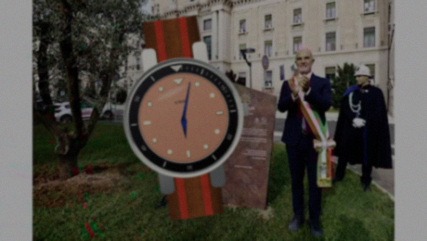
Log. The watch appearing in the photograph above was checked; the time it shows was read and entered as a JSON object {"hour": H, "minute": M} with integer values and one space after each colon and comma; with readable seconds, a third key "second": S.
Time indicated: {"hour": 6, "minute": 3}
